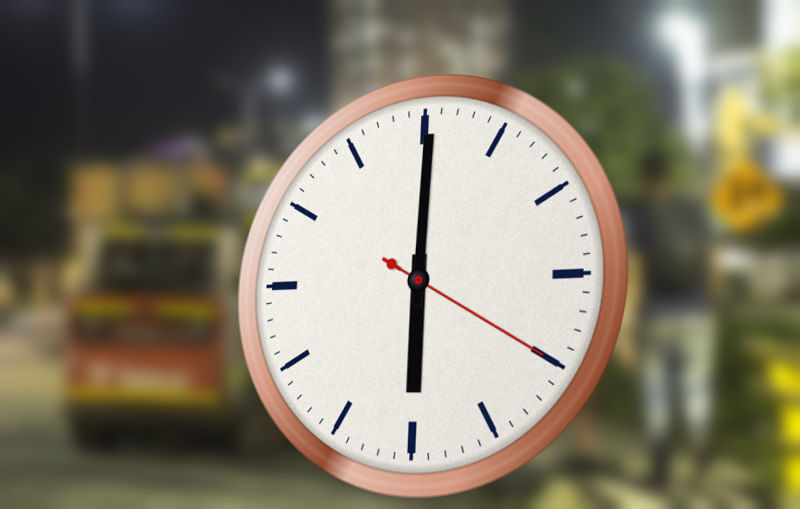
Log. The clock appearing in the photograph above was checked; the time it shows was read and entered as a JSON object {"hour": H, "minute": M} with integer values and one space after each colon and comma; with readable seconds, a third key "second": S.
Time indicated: {"hour": 6, "minute": 0, "second": 20}
